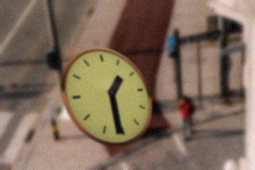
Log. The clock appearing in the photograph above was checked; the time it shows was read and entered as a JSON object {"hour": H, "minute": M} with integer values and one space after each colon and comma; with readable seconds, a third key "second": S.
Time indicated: {"hour": 1, "minute": 31}
